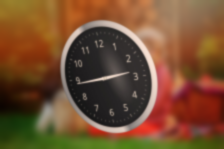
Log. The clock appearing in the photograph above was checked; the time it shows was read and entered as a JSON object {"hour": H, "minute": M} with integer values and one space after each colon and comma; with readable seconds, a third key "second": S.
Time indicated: {"hour": 2, "minute": 44}
